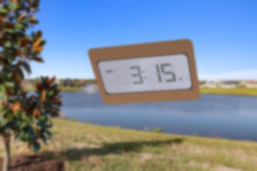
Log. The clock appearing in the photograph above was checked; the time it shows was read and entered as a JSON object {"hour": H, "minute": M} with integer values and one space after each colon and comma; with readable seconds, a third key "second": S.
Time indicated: {"hour": 3, "minute": 15}
